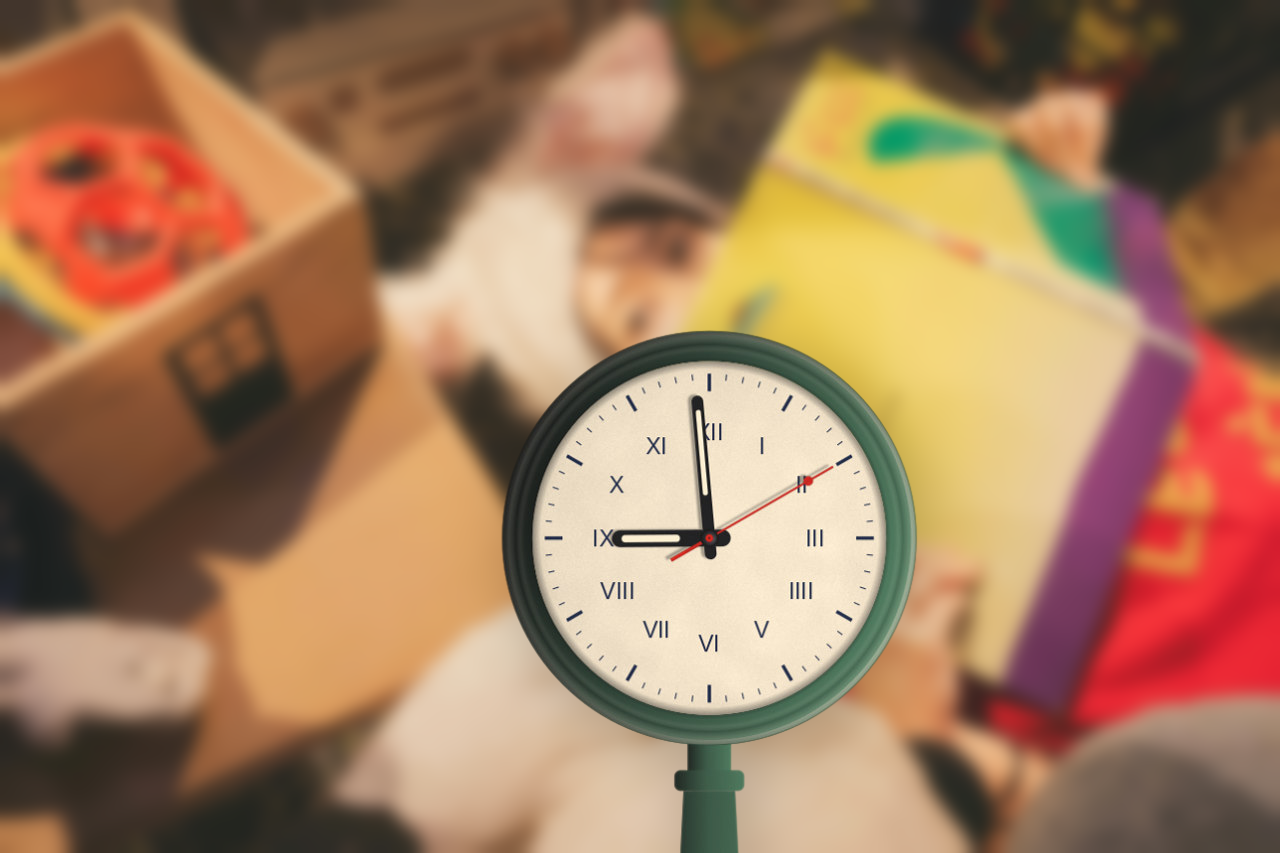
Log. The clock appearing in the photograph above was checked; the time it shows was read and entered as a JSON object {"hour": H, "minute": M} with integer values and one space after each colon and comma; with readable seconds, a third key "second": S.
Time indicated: {"hour": 8, "minute": 59, "second": 10}
